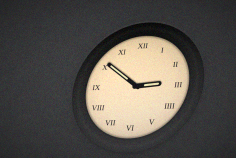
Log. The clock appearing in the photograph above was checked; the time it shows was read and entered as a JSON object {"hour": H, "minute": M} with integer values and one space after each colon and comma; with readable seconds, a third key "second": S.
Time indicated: {"hour": 2, "minute": 51}
